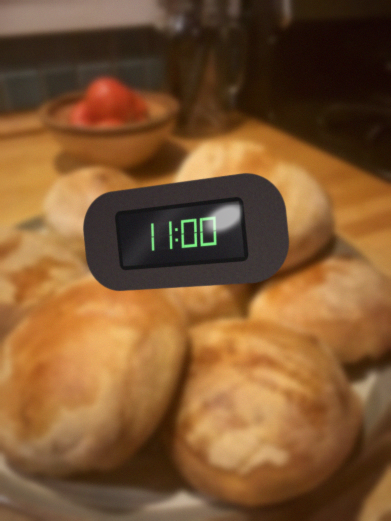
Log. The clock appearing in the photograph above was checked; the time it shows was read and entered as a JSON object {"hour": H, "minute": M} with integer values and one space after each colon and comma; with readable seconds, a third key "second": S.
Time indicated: {"hour": 11, "minute": 0}
